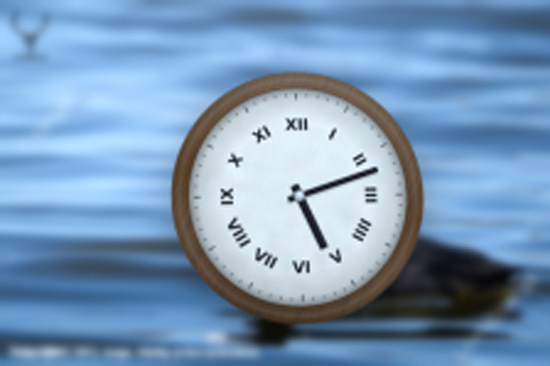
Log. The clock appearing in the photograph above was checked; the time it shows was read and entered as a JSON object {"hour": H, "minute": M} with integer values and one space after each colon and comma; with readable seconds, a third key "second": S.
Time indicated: {"hour": 5, "minute": 12}
